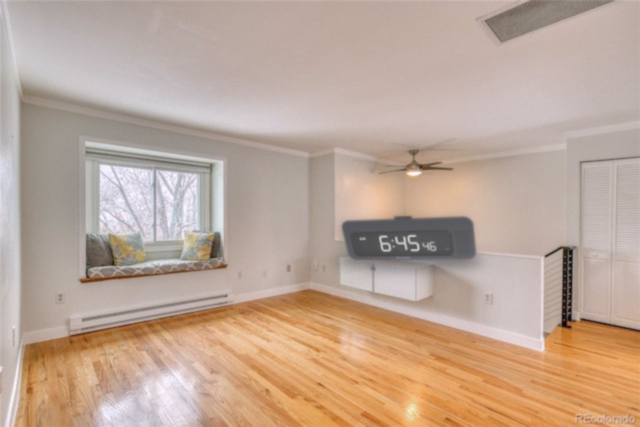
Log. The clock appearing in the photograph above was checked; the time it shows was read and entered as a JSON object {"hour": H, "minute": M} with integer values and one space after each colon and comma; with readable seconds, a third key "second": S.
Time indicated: {"hour": 6, "minute": 45}
